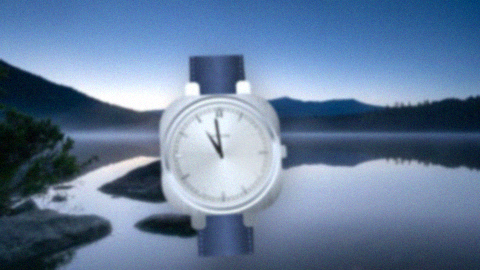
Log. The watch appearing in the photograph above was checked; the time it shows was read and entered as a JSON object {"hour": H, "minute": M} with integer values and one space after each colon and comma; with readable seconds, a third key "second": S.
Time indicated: {"hour": 10, "minute": 59}
